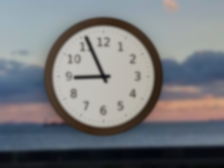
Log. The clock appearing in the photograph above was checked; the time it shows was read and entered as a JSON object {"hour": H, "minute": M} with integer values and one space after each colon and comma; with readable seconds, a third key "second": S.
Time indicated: {"hour": 8, "minute": 56}
